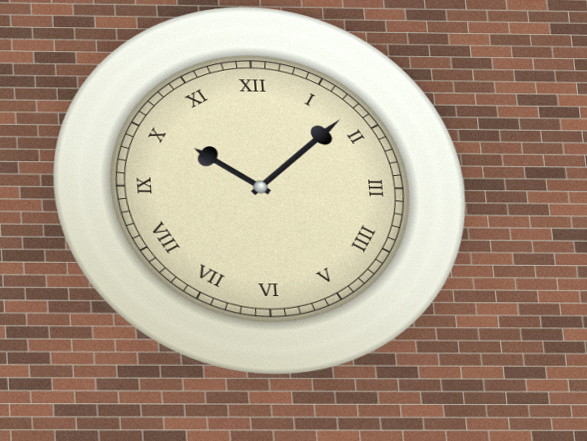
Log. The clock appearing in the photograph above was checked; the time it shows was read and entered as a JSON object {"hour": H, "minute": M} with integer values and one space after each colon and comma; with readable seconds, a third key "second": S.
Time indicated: {"hour": 10, "minute": 8}
